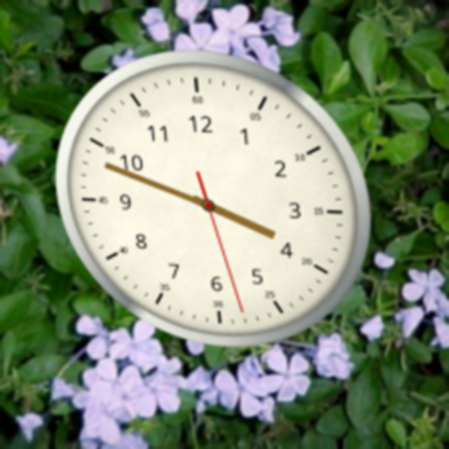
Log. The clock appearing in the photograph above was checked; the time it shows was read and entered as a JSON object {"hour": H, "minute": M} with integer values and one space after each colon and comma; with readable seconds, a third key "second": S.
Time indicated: {"hour": 3, "minute": 48, "second": 28}
